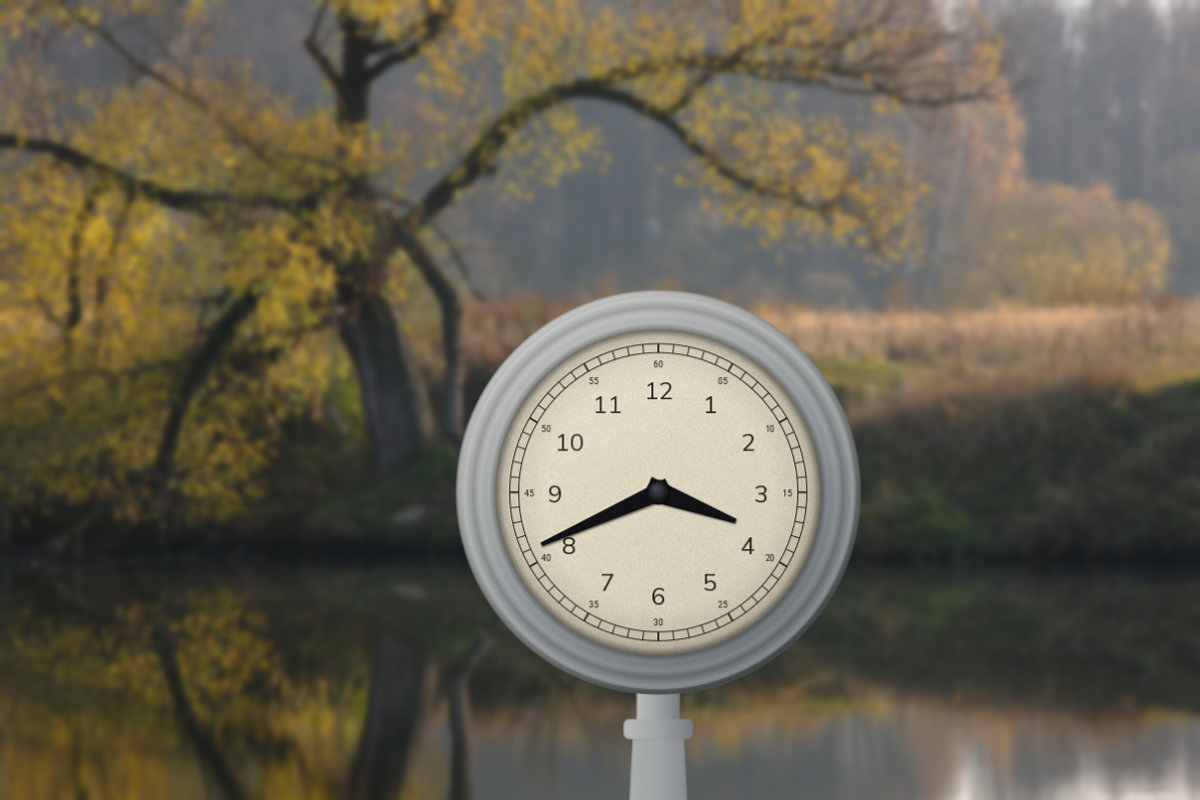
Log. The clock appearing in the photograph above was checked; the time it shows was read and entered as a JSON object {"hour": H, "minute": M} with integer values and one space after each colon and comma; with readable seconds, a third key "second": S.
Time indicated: {"hour": 3, "minute": 41}
